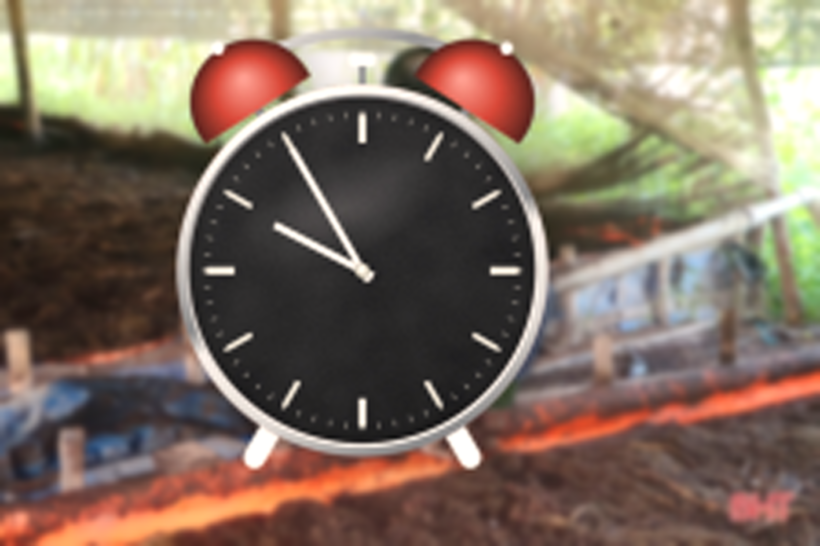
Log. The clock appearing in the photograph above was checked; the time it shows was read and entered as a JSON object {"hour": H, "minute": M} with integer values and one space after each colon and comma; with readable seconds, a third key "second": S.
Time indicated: {"hour": 9, "minute": 55}
